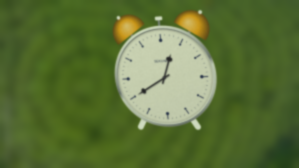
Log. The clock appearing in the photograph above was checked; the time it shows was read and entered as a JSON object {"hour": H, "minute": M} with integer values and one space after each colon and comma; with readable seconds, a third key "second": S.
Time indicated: {"hour": 12, "minute": 40}
